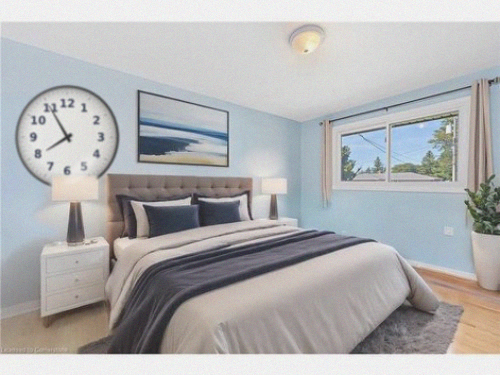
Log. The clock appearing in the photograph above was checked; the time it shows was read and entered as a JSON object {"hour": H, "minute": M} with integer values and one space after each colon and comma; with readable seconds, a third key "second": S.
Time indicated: {"hour": 7, "minute": 55}
